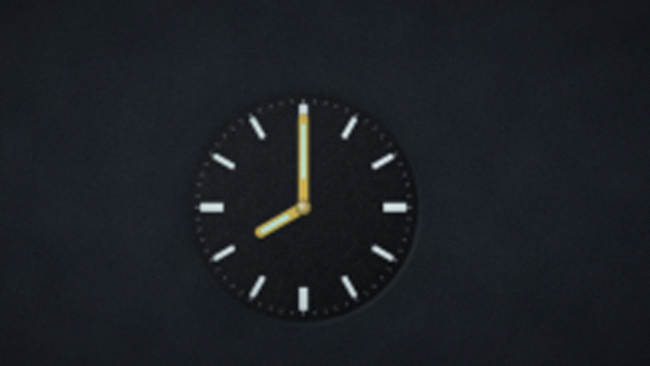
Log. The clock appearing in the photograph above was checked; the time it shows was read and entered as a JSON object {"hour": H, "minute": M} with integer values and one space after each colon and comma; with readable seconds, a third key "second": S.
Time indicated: {"hour": 8, "minute": 0}
